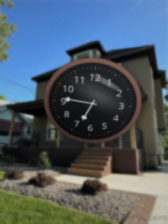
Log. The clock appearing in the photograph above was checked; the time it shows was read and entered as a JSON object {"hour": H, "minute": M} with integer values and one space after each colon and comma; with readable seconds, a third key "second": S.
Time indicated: {"hour": 6, "minute": 46}
